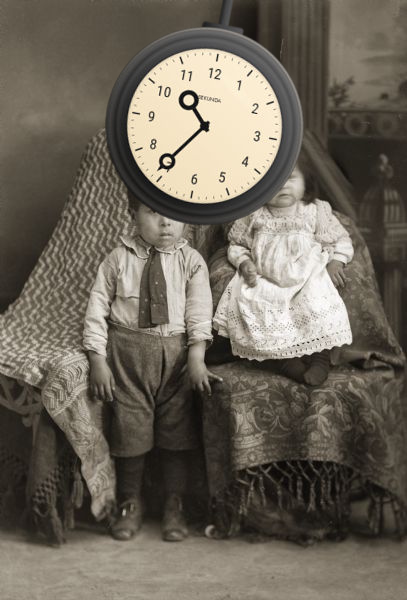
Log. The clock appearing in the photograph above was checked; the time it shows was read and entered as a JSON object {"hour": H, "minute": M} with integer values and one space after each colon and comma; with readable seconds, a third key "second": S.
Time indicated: {"hour": 10, "minute": 36}
